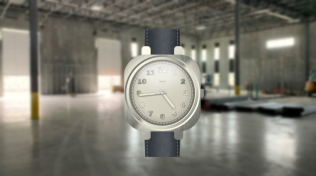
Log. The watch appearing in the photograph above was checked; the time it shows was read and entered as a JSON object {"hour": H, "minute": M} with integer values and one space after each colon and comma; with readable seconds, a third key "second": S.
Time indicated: {"hour": 4, "minute": 44}
